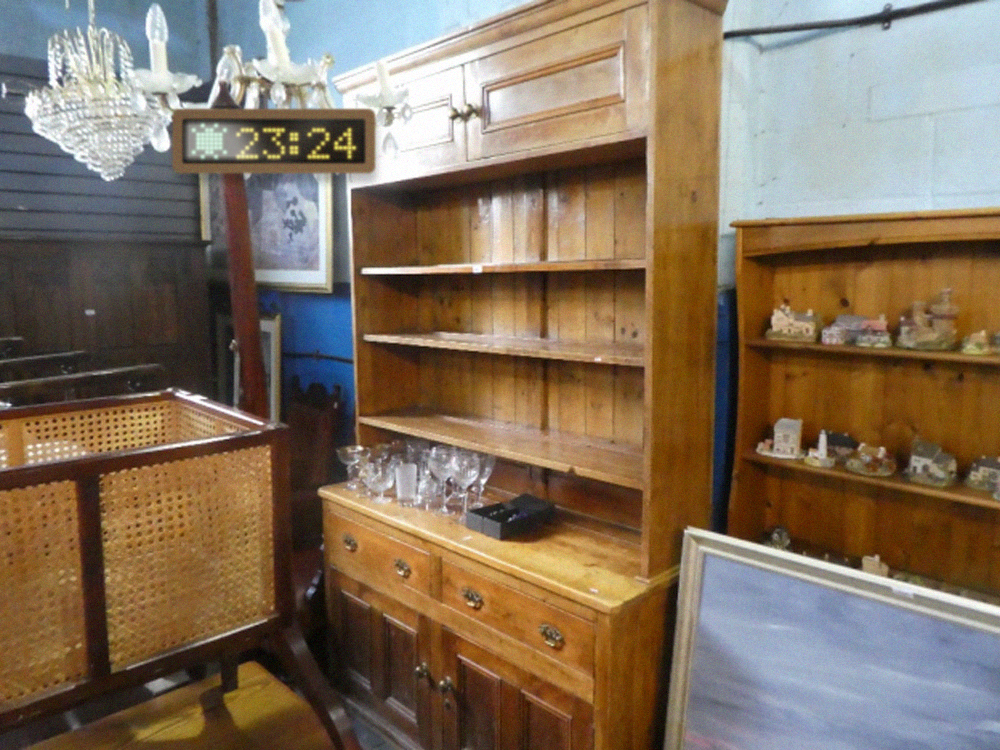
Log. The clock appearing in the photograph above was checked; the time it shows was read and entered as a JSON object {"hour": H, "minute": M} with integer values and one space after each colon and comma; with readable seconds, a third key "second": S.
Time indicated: {"hour": 23, "minute": 24}
